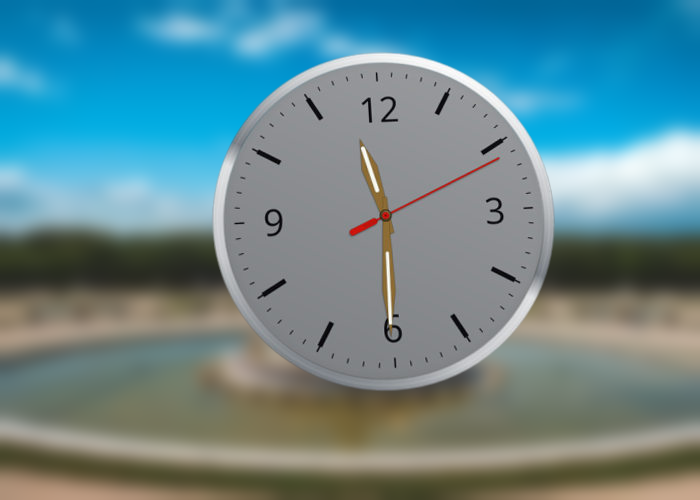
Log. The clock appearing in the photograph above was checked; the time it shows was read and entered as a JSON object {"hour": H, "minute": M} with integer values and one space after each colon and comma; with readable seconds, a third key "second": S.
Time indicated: {"hour": 11, "minute": 30, "second": 11}
